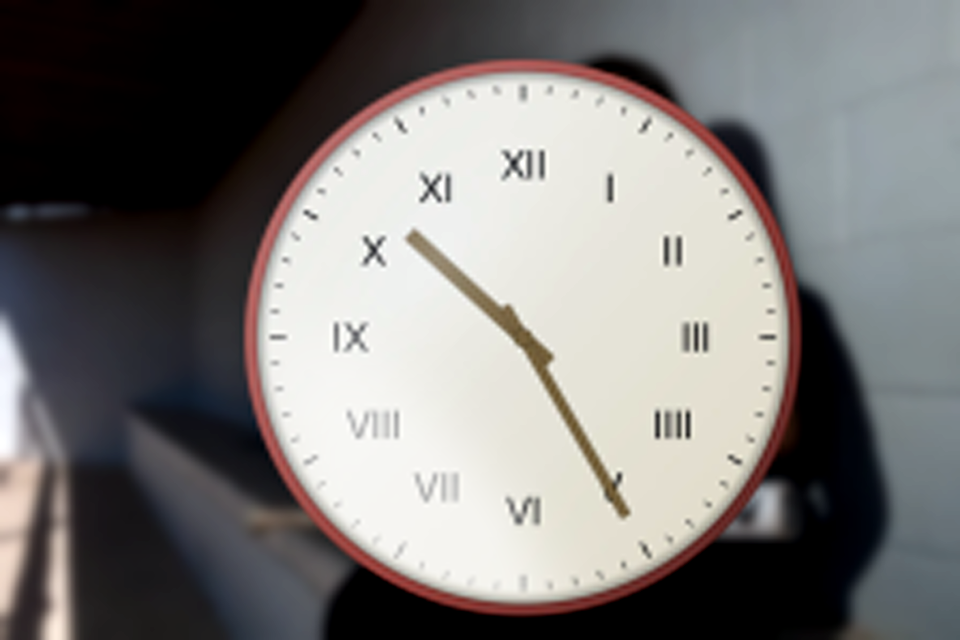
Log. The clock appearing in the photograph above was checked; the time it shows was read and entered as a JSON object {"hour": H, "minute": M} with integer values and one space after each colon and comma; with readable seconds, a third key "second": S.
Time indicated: {"hour": 10, "minute": 25}
